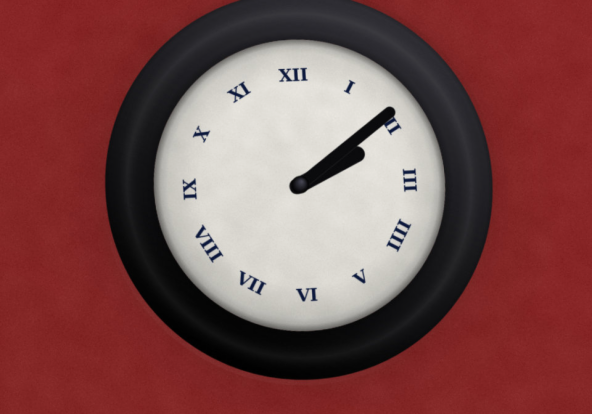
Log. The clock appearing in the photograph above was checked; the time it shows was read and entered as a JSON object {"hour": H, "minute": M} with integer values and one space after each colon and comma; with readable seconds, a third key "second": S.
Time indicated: {"hour": 2, "minute": 9}
